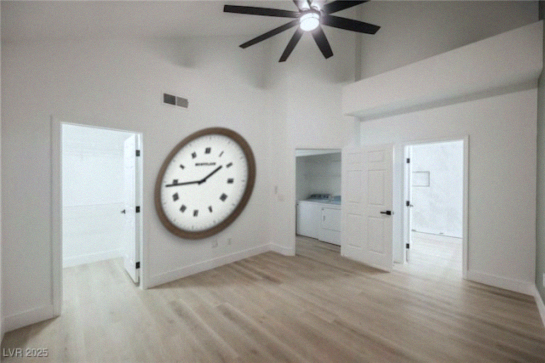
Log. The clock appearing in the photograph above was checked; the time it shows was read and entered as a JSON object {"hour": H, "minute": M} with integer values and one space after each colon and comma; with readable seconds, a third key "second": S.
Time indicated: {"hour": 1, "minute": 44}
